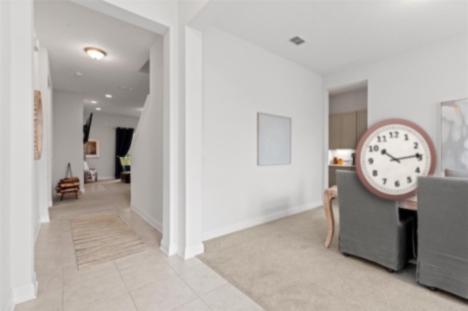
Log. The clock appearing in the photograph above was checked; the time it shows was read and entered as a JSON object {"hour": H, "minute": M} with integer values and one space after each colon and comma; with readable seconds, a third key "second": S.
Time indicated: {"hour": 10, "minute": 14}
